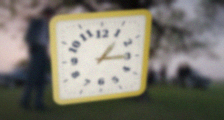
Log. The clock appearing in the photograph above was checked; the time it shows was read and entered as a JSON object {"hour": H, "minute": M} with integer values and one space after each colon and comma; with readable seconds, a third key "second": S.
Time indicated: {"hour": 1, "minute": 15}
